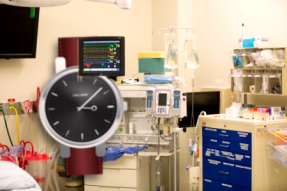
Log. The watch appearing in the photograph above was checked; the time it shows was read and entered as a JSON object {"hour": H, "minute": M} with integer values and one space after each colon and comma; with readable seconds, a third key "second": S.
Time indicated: {"hour": 3, "minute": 8}
